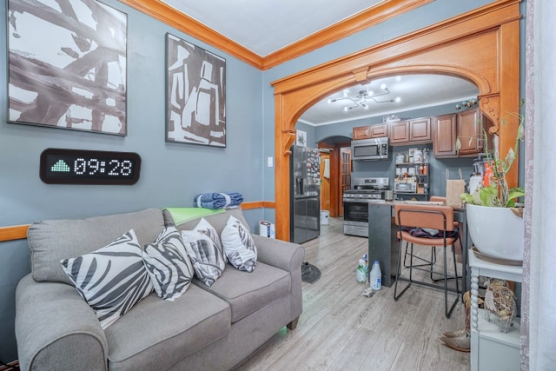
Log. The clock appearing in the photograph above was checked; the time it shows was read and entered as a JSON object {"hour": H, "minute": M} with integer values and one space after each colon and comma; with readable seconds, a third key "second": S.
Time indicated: {"hour": 9, "minute": 28}
